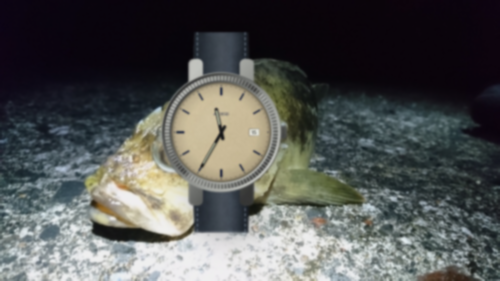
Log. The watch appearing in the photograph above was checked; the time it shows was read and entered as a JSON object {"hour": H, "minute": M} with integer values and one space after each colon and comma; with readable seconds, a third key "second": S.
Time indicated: {"hour": 11, "minute": 35}
